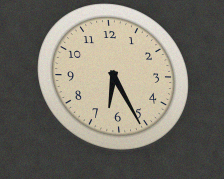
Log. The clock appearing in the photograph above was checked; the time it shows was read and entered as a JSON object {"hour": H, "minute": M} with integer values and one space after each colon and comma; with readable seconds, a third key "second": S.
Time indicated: {"hour": 6, "minute": 26}
